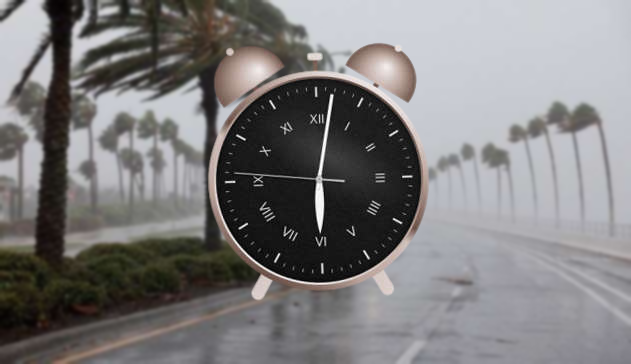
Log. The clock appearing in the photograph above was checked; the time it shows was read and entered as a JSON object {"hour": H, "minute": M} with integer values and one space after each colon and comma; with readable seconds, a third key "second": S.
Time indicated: {"hour": 6, "minute": 1, "second": 46}
